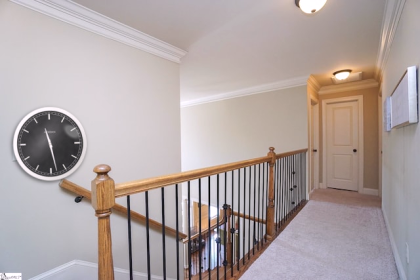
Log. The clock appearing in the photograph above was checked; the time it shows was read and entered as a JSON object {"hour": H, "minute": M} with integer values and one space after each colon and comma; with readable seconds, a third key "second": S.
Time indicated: {"hour": 11, "minute": 28}
